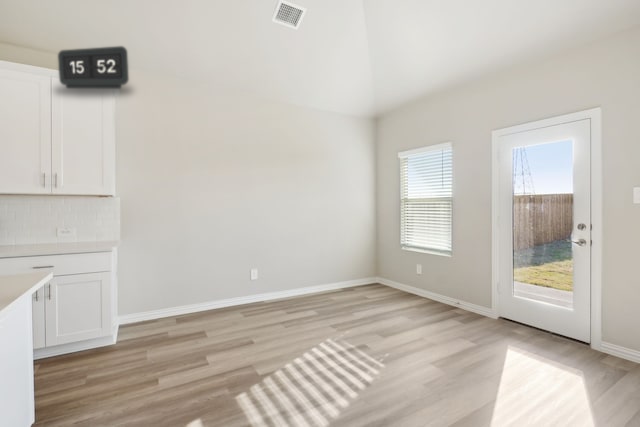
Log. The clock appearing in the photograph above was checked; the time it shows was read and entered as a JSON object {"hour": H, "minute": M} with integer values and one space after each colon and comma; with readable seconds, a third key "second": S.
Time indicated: {"hour": 15, "minute": 52}
